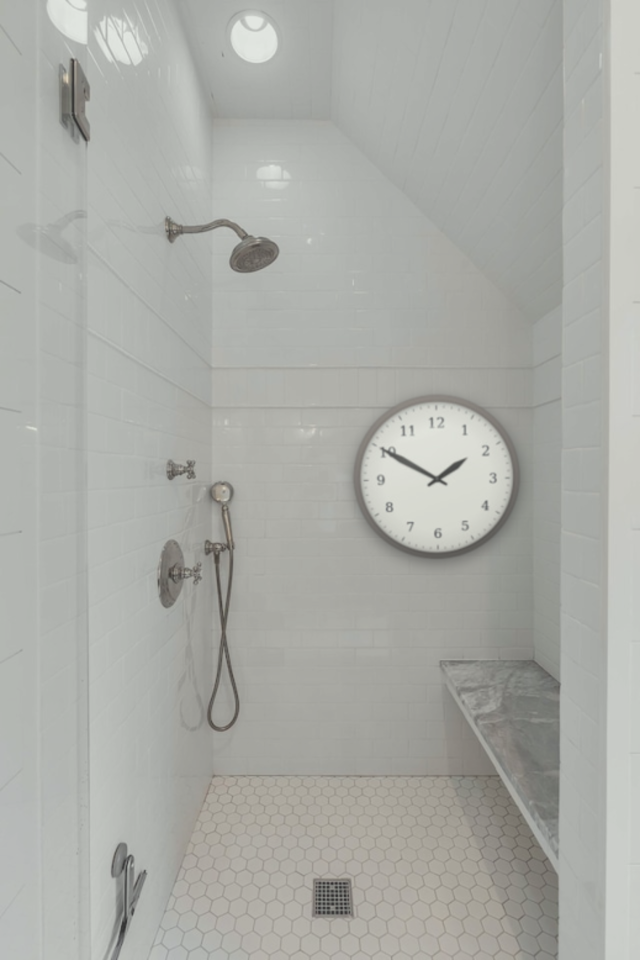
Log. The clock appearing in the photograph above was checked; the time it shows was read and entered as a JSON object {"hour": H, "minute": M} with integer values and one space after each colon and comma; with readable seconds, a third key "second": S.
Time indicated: {"hour": 1, "minute": 50}
